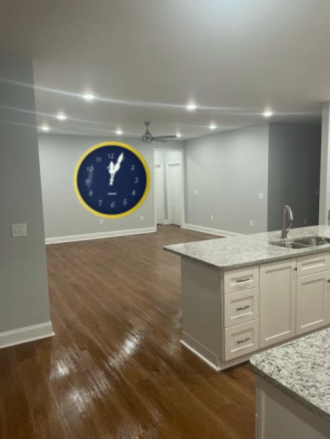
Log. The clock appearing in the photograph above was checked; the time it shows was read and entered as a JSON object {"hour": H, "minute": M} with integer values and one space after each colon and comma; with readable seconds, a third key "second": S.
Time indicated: {"hour": 12, "minute": 4}
